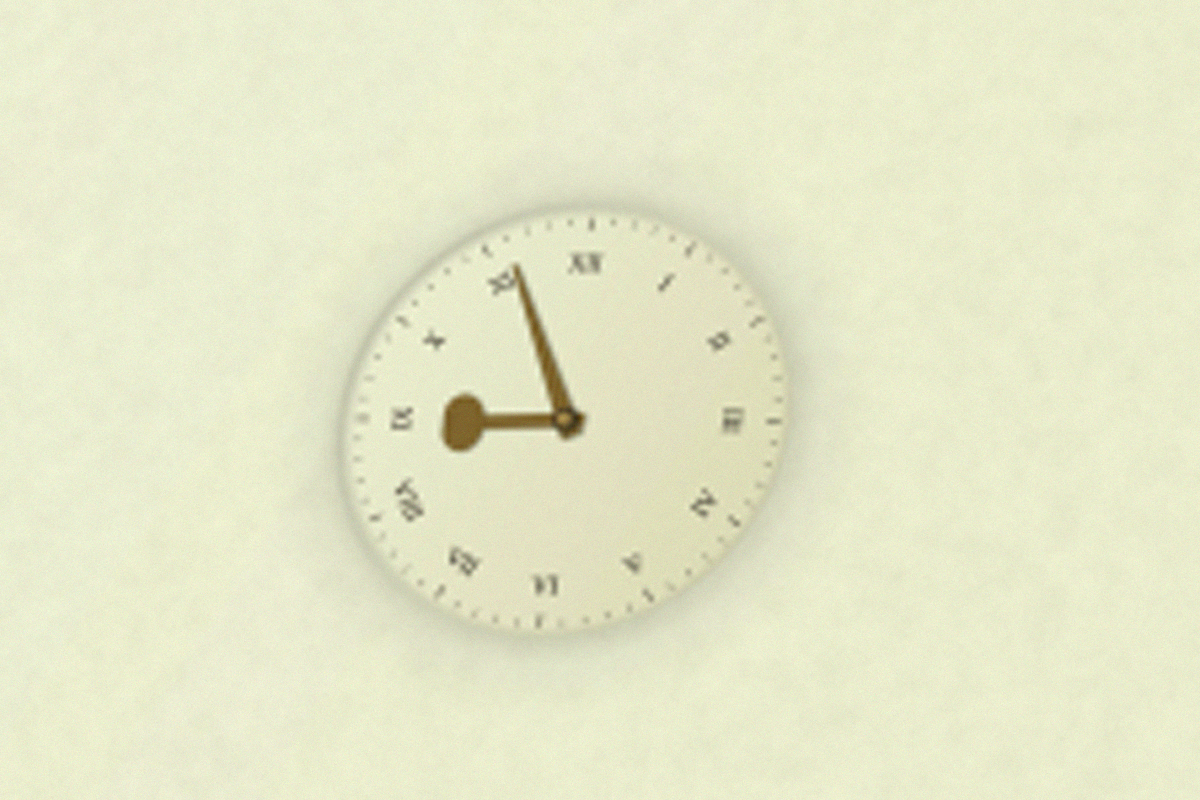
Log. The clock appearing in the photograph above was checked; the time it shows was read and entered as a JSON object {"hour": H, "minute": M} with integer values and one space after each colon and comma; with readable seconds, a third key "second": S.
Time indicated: {"hour": 8, "minute": 56}
